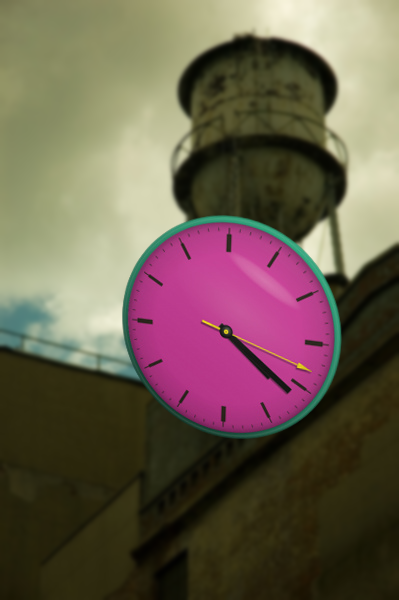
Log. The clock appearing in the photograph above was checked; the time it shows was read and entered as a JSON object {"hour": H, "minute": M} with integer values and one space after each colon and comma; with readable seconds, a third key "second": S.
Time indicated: {"hour": 4, "minute": 21, "second": 18}
